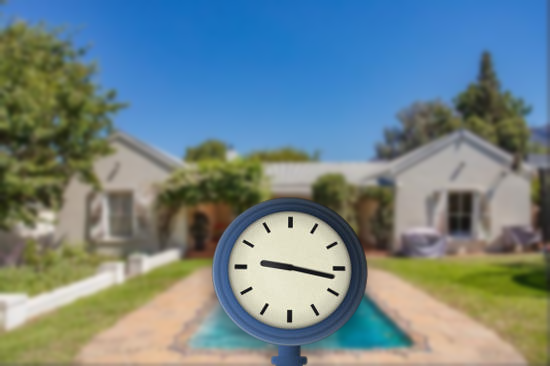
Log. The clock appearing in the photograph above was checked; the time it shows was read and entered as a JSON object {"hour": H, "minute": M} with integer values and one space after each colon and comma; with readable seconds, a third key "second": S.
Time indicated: {"hour": 9, "minute": 17}
